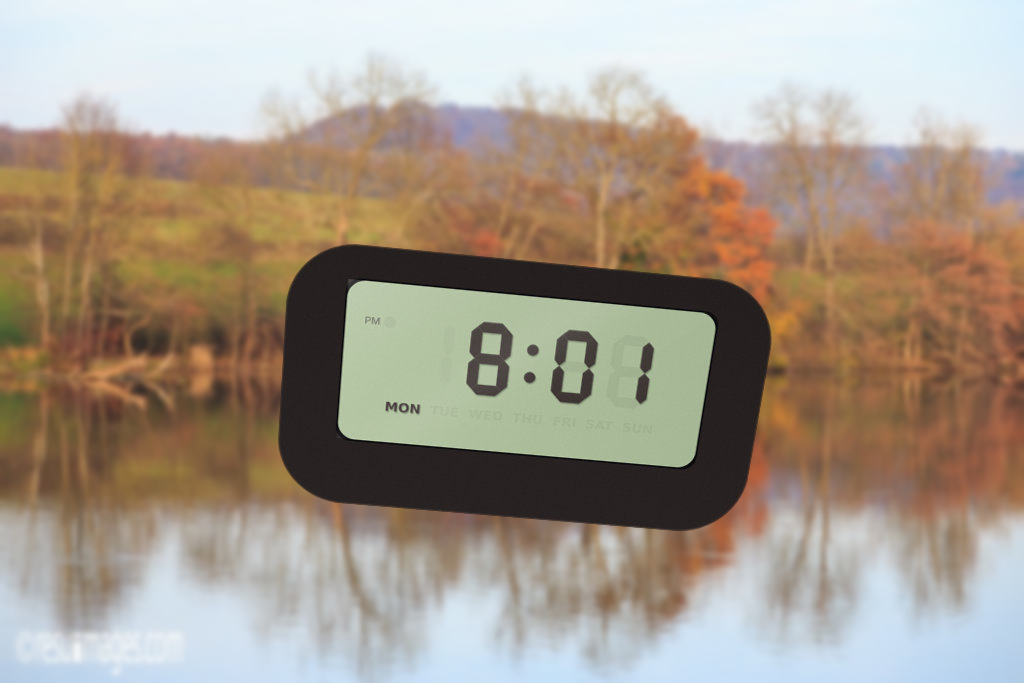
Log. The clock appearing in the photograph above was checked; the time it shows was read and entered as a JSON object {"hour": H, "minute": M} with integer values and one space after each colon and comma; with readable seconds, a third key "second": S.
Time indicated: {"hour": 8, "minute": 1}
